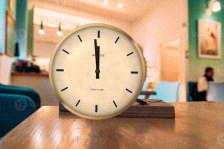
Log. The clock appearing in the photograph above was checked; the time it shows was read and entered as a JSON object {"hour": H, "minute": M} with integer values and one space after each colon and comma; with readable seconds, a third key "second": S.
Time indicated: {"hour": 11, "minute": 59}
